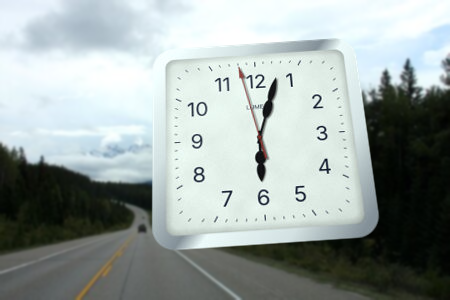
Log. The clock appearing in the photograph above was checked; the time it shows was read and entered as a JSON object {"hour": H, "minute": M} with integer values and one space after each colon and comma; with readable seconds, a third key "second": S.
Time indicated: {"hour": 6, "minute": 2, "second": 58}
